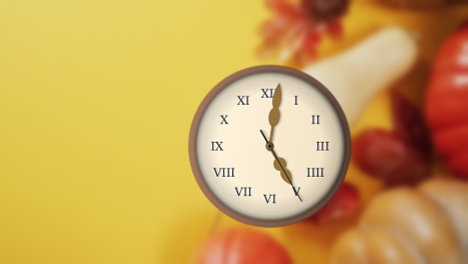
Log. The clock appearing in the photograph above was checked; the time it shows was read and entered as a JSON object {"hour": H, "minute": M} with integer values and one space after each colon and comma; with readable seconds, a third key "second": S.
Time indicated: {"hour": 5, "minute": 1, "second": 25}
